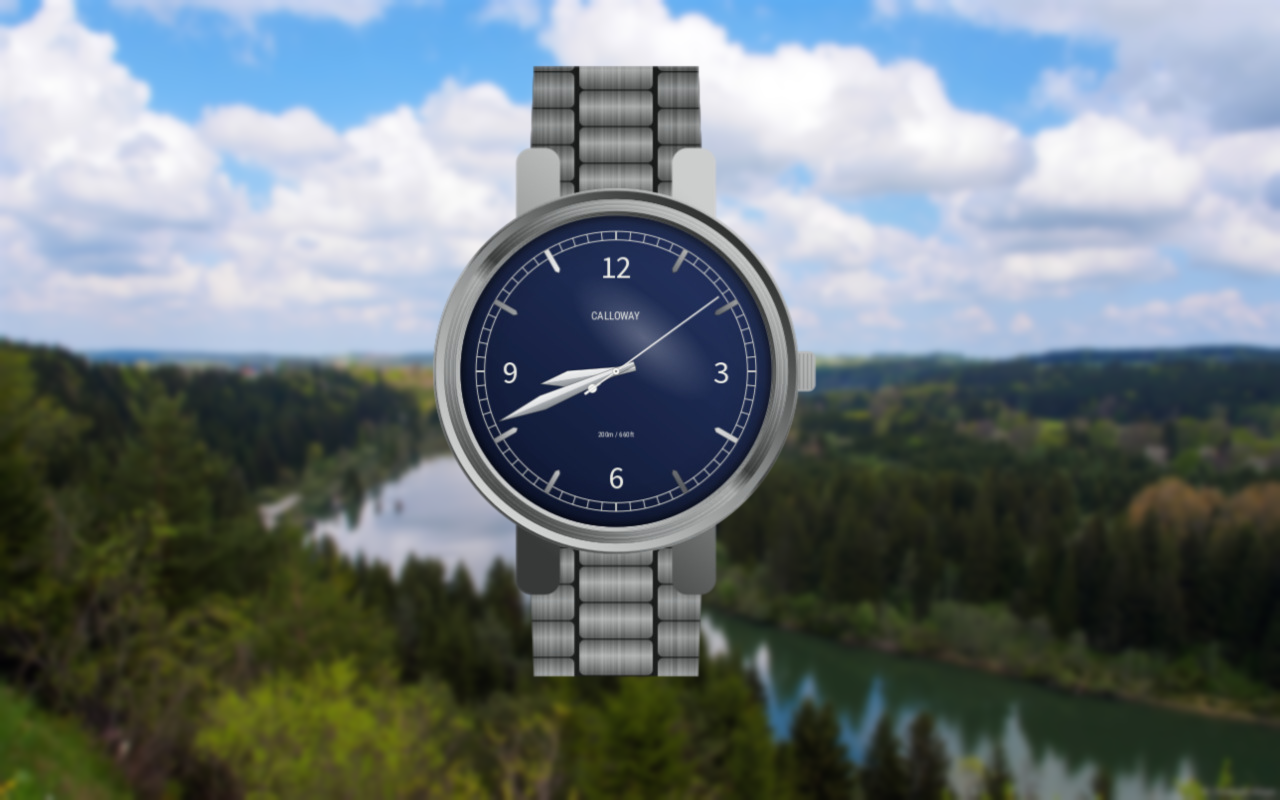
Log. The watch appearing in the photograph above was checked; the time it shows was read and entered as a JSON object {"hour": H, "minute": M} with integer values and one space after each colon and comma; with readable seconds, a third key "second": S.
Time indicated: {"hour": 8, "minute": 41, "second": 9}
